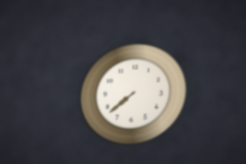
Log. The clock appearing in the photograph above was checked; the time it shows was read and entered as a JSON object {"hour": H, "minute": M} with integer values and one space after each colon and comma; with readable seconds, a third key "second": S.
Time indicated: {"hour": 7, "minute": 38}
